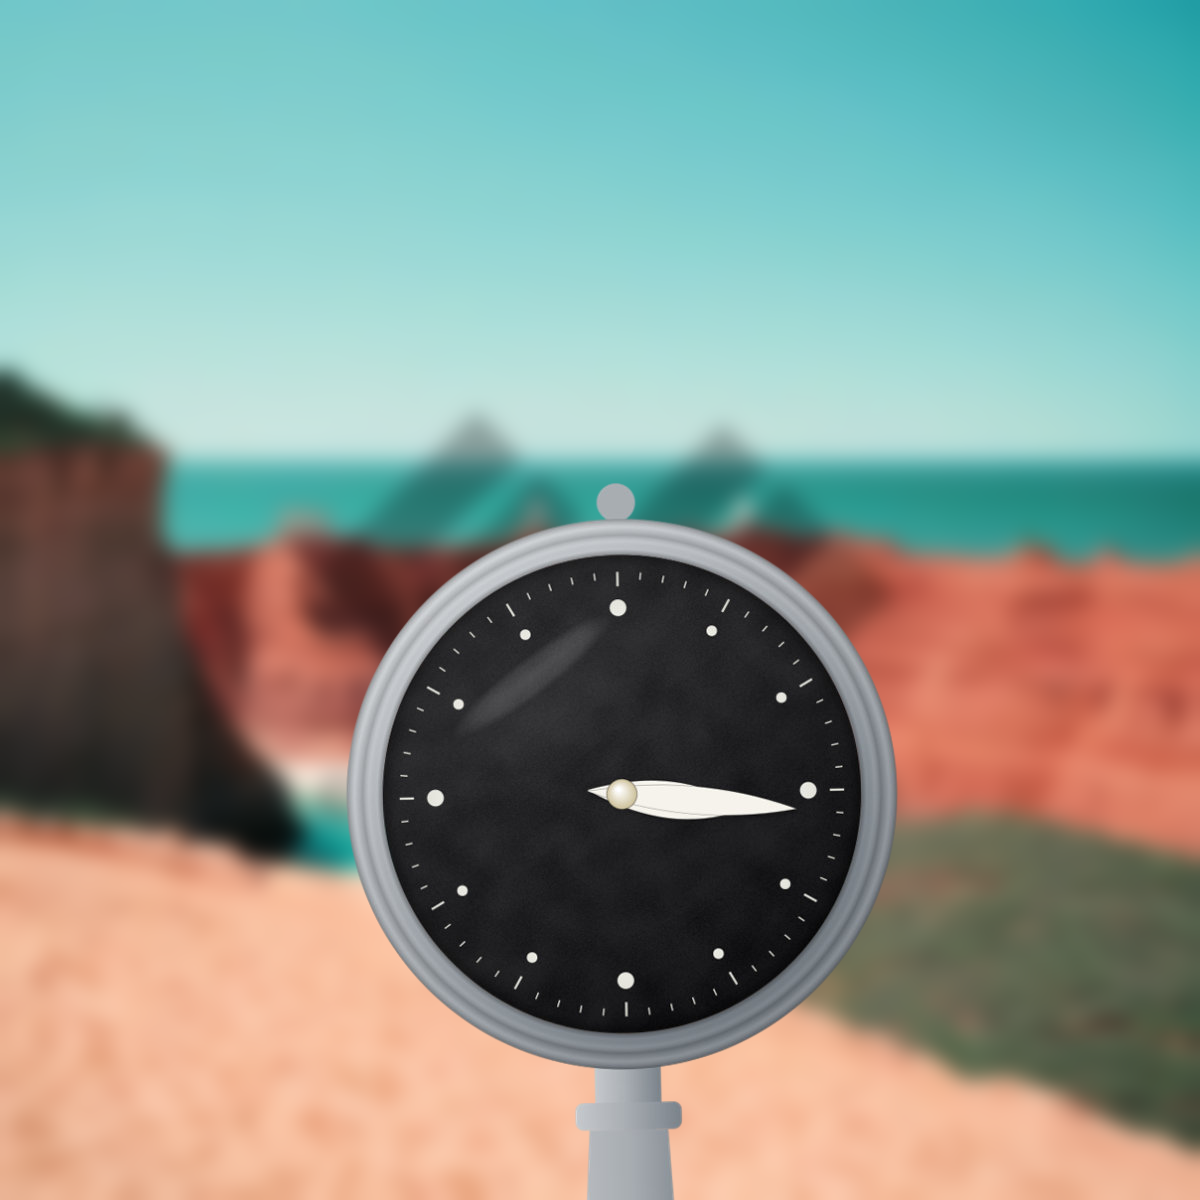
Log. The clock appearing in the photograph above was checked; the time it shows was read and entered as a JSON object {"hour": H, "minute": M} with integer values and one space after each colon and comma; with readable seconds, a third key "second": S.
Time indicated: {"hour": 3, "minute": 16}
